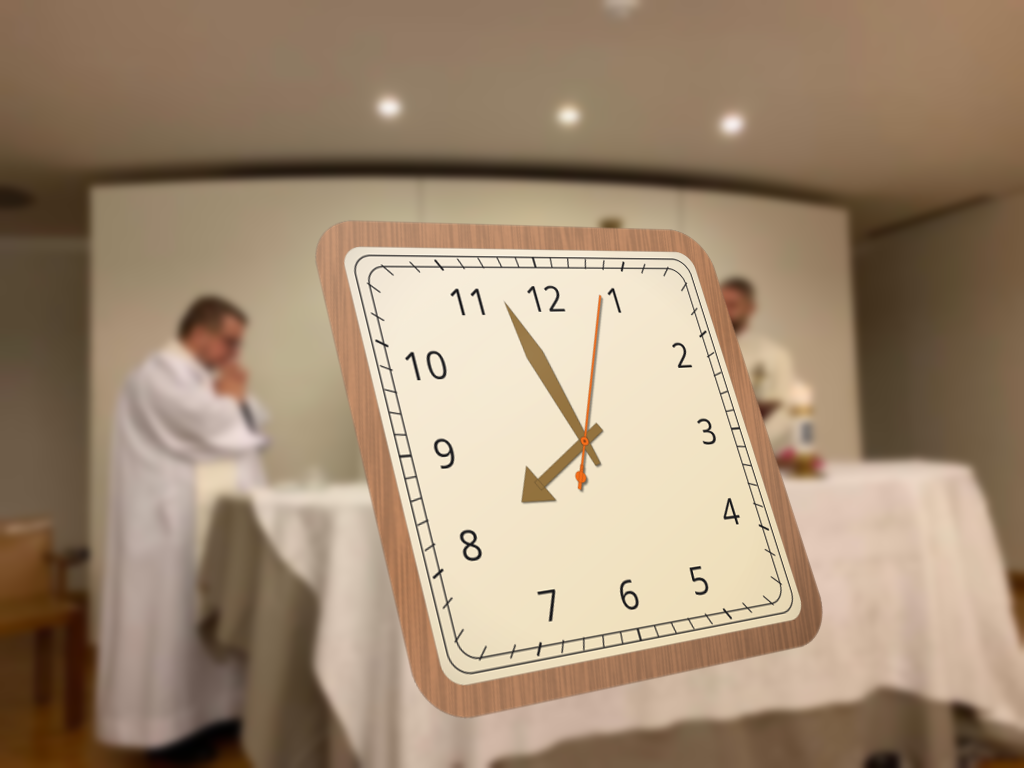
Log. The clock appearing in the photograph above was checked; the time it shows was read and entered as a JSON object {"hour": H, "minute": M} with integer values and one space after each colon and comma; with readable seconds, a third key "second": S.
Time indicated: {"hour": 7, "minute": 57, "second": 4}
